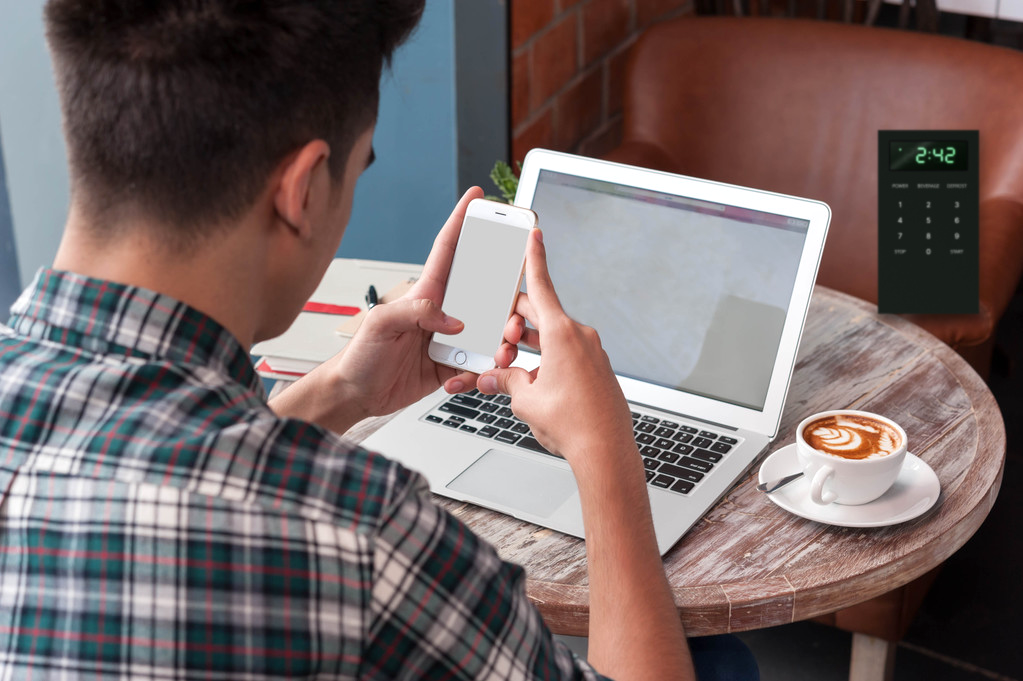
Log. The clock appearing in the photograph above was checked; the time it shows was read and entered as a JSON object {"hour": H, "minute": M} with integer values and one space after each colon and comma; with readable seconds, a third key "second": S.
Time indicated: {"hour": 2, "minute": 42}
